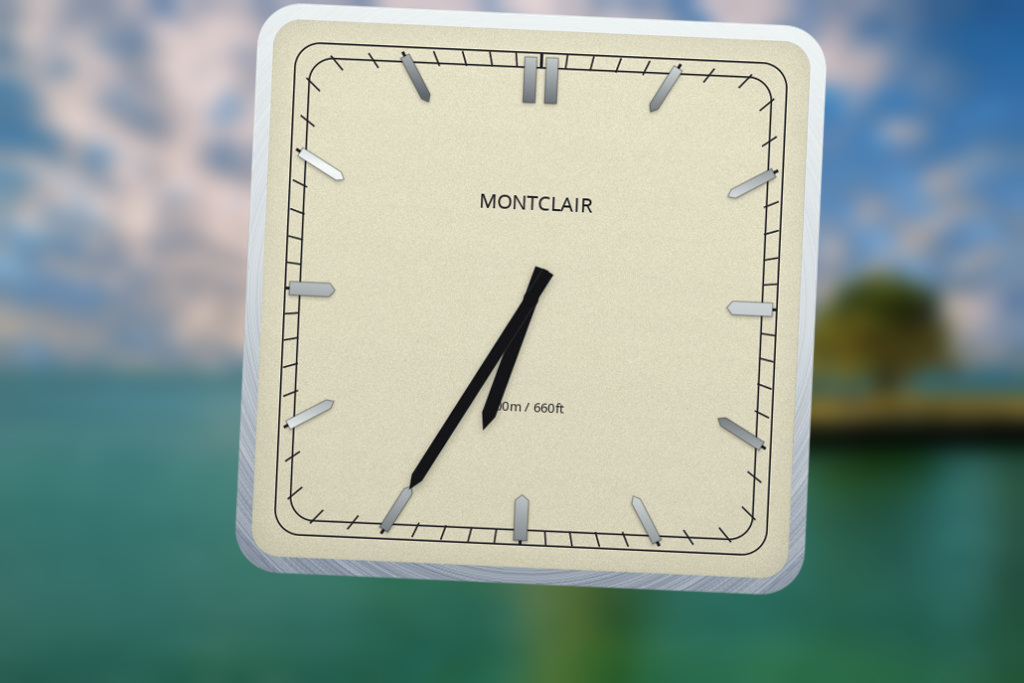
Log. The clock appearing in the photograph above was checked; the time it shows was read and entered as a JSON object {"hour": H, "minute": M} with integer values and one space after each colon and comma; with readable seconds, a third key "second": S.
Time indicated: {"hour": 6, "minute": 35}
